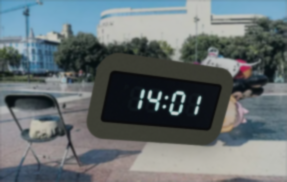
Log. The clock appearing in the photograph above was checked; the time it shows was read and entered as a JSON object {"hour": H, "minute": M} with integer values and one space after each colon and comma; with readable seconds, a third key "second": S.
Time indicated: {"hour": 14, "minute": 1}
